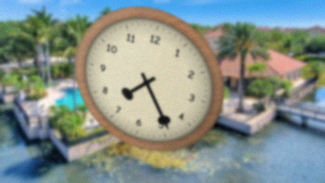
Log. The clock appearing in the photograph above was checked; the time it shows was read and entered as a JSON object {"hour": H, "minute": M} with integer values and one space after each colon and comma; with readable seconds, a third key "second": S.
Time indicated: {"hour": 7, "minute": 24}
